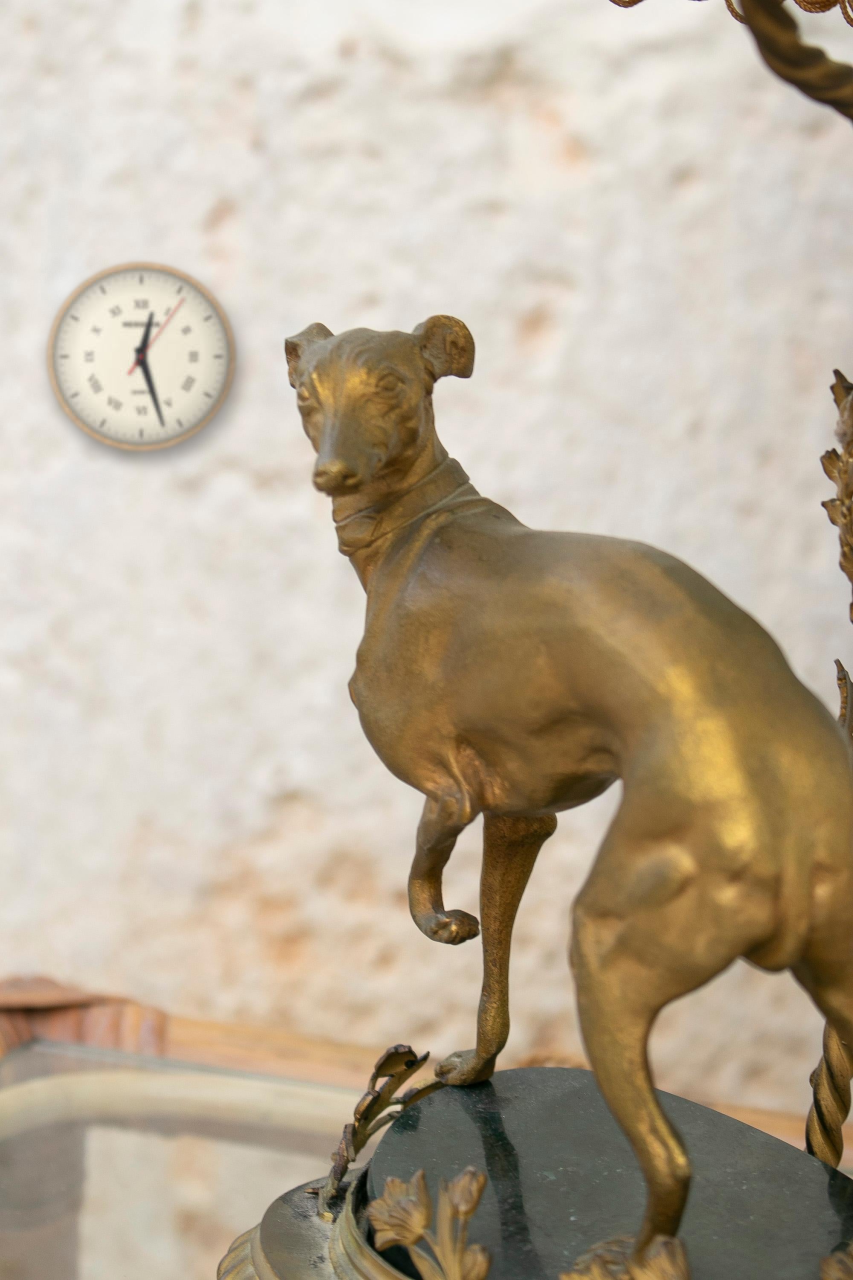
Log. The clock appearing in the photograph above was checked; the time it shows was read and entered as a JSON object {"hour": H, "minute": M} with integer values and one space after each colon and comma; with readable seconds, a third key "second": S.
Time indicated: {"hour": 12, "minute": 27, "second": 6}
